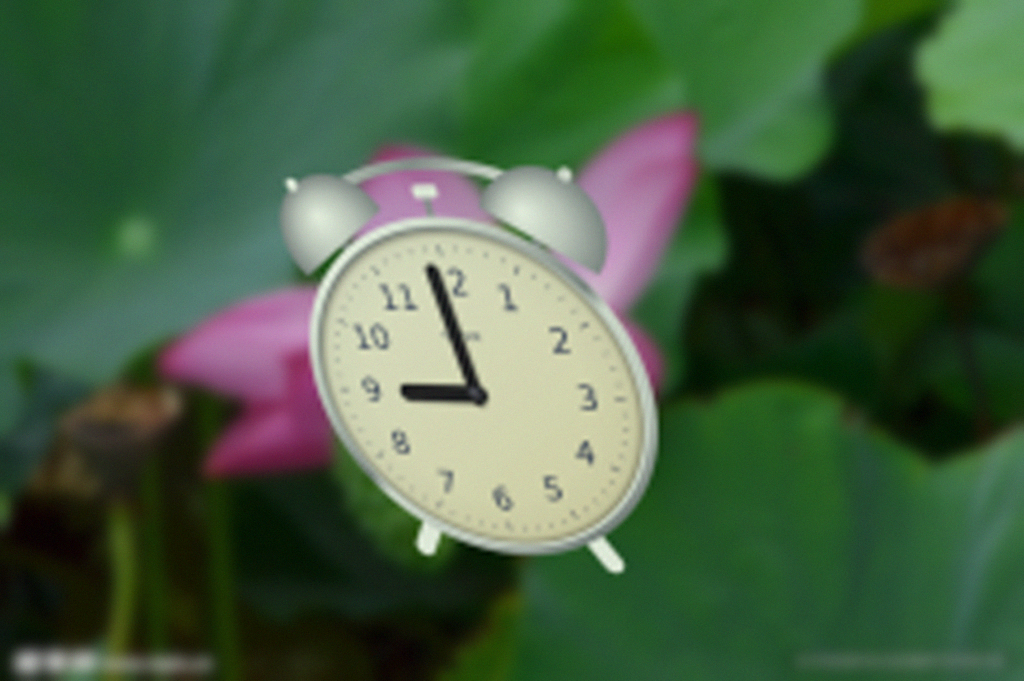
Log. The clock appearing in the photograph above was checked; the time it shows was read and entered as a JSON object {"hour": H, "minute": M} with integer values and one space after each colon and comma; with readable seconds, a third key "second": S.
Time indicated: {"hour": 8, "minute": 59}
